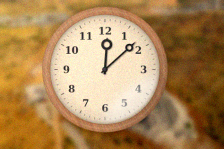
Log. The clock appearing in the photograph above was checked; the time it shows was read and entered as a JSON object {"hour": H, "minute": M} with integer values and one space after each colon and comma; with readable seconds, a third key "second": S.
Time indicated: {"hour": 12, "minute": 8}
